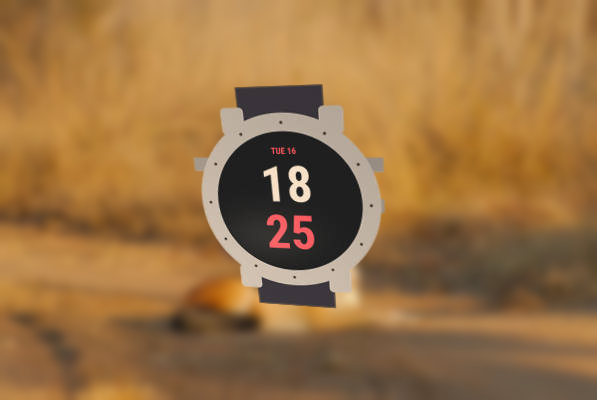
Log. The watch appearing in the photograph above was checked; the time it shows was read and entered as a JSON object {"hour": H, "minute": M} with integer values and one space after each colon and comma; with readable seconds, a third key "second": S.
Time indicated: {"hour": 18, "minute": 25}
